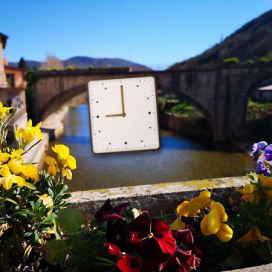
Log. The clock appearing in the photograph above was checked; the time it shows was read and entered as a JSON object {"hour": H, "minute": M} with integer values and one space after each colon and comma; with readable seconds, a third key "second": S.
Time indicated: {"hour": 9, "minute": 0}
